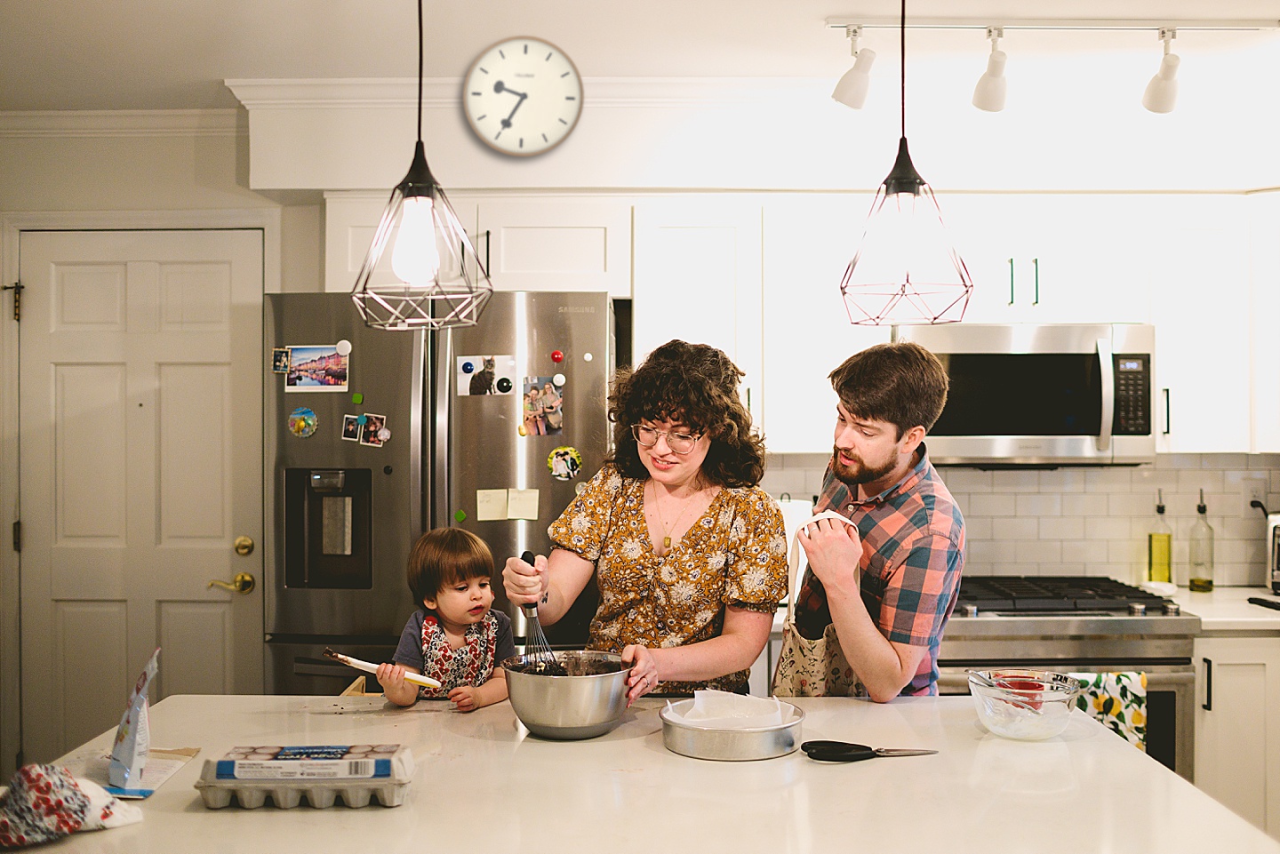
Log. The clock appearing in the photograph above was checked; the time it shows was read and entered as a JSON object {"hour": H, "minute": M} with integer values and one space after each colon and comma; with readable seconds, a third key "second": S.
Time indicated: {"hour": 9, "minute": 35}
